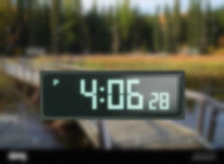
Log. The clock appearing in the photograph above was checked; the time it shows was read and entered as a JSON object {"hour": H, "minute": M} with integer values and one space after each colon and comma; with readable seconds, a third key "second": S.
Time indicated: {"hour": 4, "minute": 6, "second": 28}
